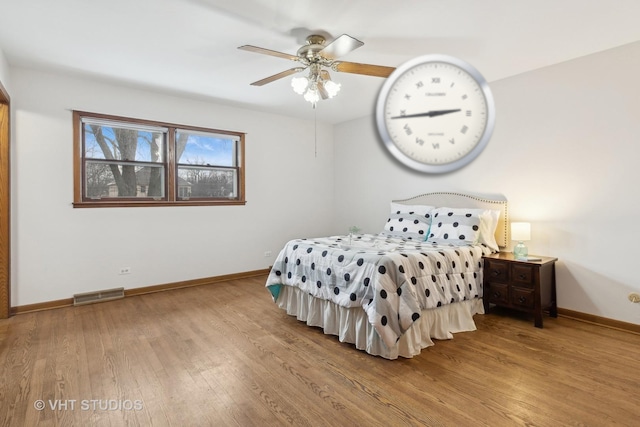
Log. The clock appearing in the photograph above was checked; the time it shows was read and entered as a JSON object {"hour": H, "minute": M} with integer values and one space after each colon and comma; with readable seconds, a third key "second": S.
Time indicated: {"hour": 2, "minute": 44}
